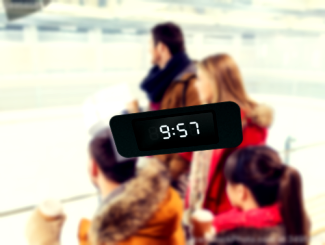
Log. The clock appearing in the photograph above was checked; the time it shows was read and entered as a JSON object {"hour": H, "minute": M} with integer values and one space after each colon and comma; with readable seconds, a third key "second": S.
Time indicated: {"hour": 9, "minute": 57}
